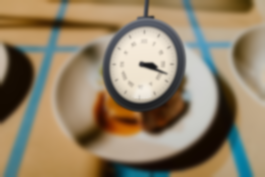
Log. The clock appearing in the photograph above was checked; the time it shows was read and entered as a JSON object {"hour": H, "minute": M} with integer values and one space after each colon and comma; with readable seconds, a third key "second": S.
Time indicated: {"hour": 3, "minute": 18}
